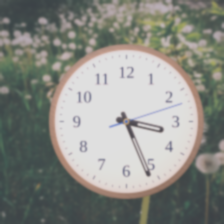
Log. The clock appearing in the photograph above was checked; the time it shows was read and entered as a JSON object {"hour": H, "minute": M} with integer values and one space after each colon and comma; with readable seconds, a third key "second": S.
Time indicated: {"hour": 3, "minute": 26, "second": 12}
